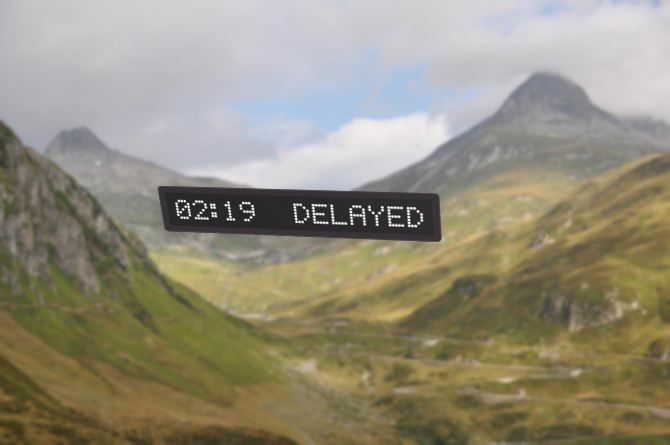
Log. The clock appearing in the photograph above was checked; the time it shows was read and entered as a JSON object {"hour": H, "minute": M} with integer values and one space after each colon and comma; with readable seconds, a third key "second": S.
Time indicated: {"hour": 2, "minute": 19}
